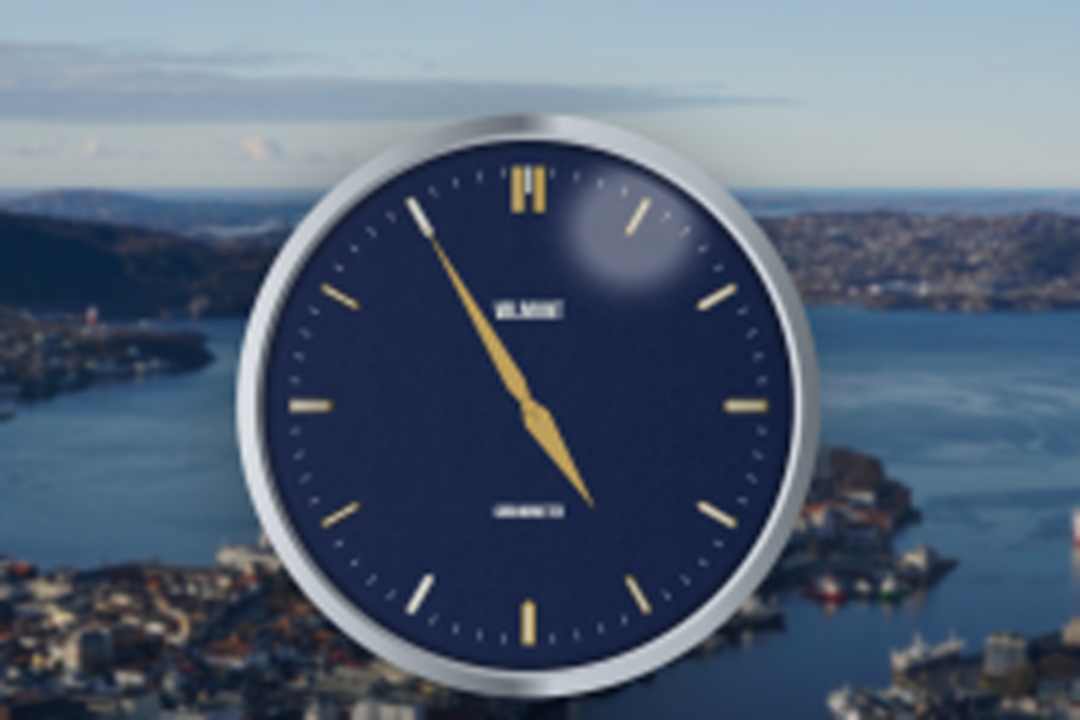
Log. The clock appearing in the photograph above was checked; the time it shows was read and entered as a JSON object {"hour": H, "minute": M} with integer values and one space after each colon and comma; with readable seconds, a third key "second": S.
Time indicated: {"hour": 4, "minute": 55}
